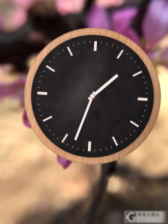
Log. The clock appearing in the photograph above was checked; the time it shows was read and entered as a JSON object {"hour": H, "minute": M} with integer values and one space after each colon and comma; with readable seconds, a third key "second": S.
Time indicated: {"hour": 1, "minute": 33}
